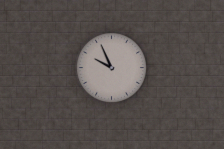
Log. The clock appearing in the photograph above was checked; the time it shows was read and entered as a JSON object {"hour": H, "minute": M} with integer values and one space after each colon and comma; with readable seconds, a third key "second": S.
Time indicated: {"hour": 9, "minute": 56}
